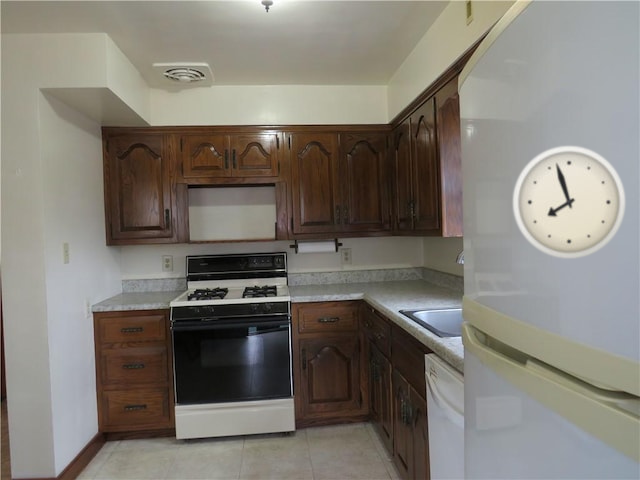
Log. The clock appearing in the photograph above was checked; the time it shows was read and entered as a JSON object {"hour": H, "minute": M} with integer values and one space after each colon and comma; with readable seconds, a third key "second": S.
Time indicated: {"hour": 7, "minute": 57}
